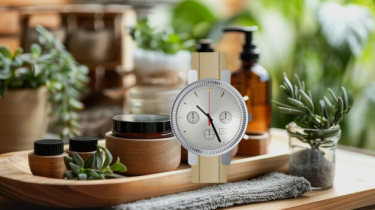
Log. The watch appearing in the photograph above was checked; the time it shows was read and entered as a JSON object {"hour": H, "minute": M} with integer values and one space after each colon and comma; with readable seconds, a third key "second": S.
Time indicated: {"hour": 10, "minute": 26}
